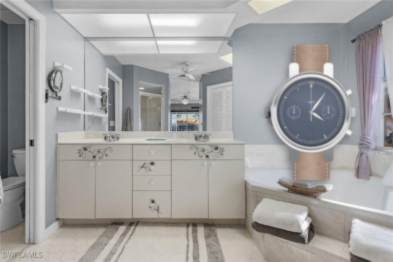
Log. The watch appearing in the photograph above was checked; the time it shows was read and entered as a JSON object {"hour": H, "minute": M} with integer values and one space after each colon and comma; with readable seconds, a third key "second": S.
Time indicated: {"hour": 4, "minute": 6}
